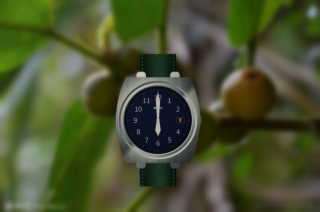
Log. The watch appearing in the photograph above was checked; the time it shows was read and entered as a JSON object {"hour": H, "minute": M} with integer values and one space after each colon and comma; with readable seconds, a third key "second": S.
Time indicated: {"hour": 6, "minute": 0}
